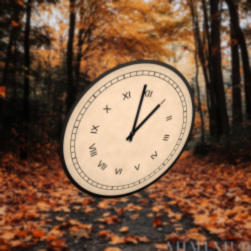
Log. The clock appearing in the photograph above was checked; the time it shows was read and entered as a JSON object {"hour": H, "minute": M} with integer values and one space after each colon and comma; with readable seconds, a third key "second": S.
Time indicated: {"hour": 12, "minute": 59}
